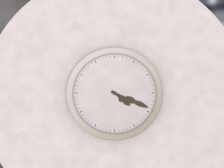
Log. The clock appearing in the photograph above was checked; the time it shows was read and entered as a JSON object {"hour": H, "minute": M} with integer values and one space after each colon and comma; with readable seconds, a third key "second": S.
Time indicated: {"hour": 4, "minute": 19}
